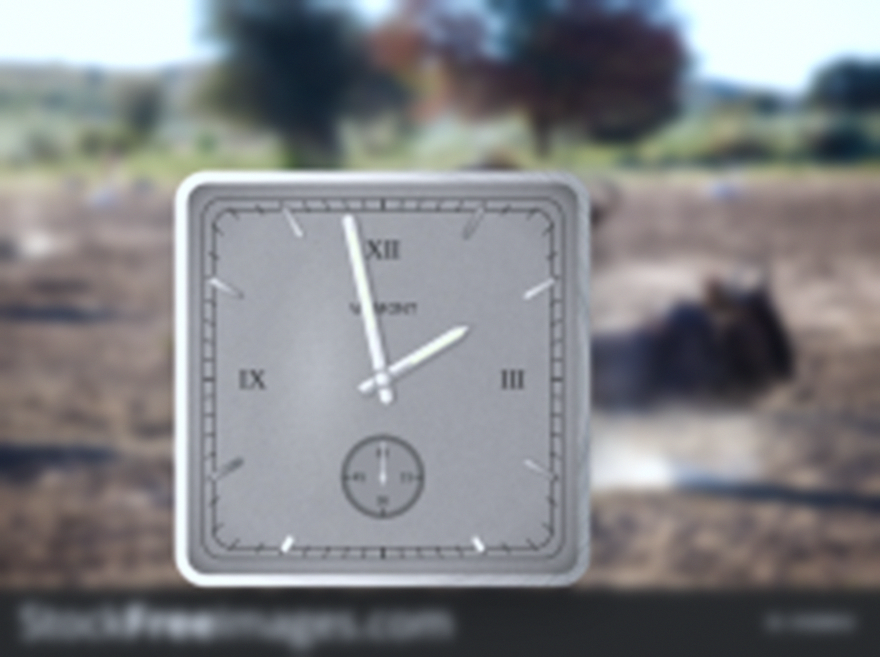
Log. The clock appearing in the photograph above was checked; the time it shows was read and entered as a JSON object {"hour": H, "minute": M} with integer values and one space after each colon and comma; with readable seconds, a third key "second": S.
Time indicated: {"hour": 1, "minute": 58}
